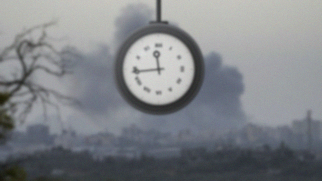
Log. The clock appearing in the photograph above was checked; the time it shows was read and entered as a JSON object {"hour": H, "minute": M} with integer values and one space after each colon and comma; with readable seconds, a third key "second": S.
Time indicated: {"hour": 11, "minute": 44}
